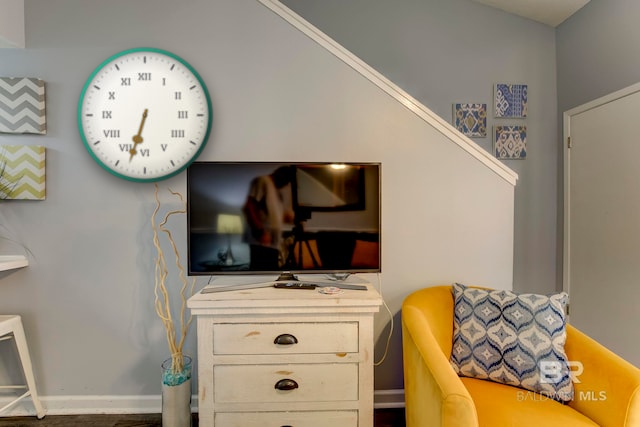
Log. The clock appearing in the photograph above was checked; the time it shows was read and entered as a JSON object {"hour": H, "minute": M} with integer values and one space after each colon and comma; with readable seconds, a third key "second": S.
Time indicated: {"hour": 6, "minute": 33}
